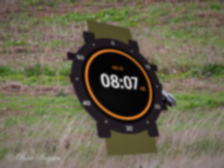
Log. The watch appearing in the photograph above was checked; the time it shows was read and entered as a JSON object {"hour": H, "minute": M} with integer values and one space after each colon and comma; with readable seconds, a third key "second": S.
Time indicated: {"hour": 8, "minute": 7}
